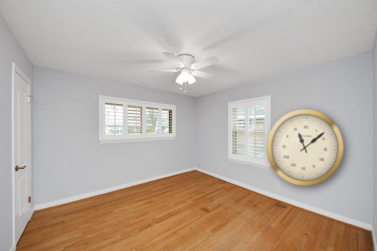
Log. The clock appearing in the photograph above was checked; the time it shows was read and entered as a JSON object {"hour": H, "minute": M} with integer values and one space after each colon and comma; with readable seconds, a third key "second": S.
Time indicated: {"hour": 11, "minute": 8}
